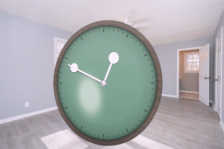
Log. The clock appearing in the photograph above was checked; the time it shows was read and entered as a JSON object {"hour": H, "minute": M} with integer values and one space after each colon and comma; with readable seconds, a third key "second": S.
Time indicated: {"hour": 12, "minute": 49}
